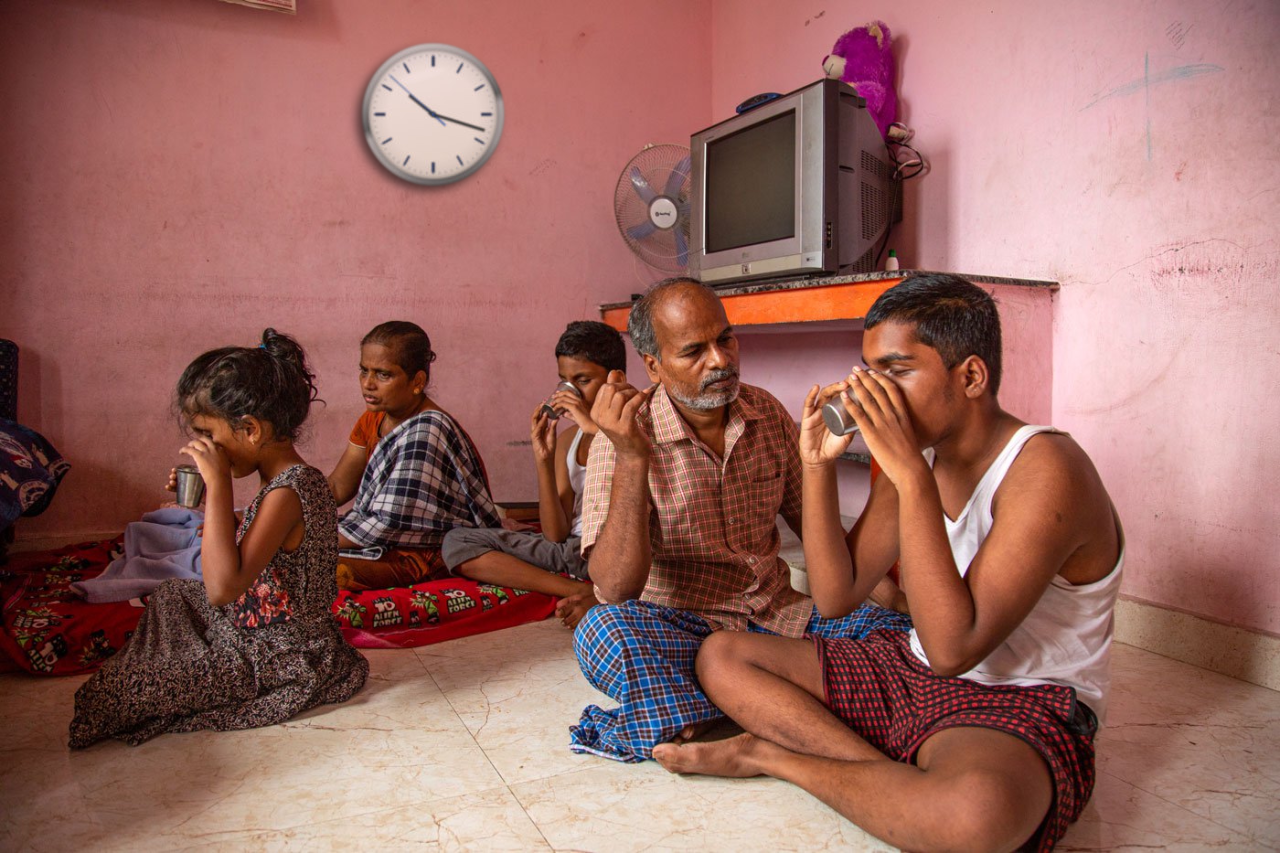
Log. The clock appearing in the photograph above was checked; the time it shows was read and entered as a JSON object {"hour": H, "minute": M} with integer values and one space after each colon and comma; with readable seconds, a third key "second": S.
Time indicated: {"hour": 10, "minute": 17, "second": 52}
